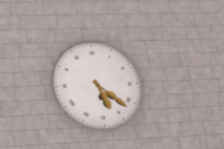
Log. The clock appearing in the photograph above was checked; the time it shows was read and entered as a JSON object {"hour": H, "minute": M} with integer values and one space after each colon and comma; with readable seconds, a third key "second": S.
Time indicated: {"hour": 5, "minute": 22}
